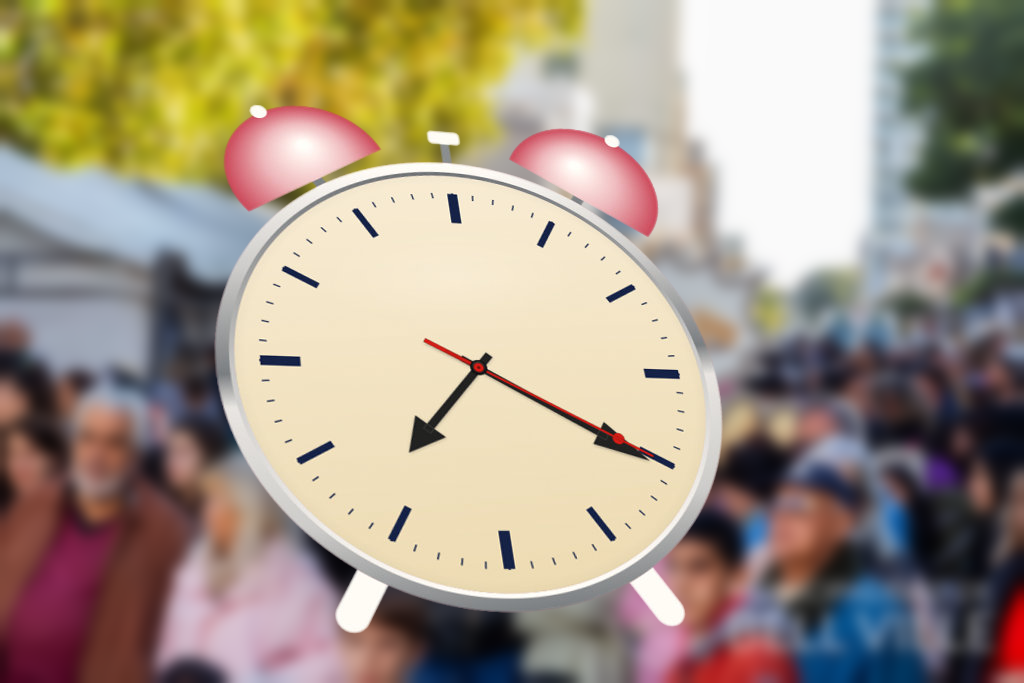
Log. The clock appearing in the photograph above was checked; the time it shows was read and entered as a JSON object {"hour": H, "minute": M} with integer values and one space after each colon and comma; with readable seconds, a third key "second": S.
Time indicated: {"hour": 7, "minute": 20, "second": 20}
